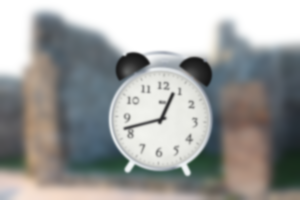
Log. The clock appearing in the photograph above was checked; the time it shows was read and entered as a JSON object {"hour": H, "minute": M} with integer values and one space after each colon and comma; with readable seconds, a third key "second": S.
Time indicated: {"hour": 12, "minute": 42}
